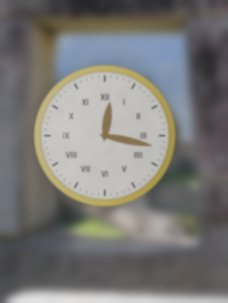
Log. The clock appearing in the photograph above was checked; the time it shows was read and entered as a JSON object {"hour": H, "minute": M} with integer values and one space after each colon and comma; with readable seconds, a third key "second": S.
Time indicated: {"hour": 12, "minute": 17}
